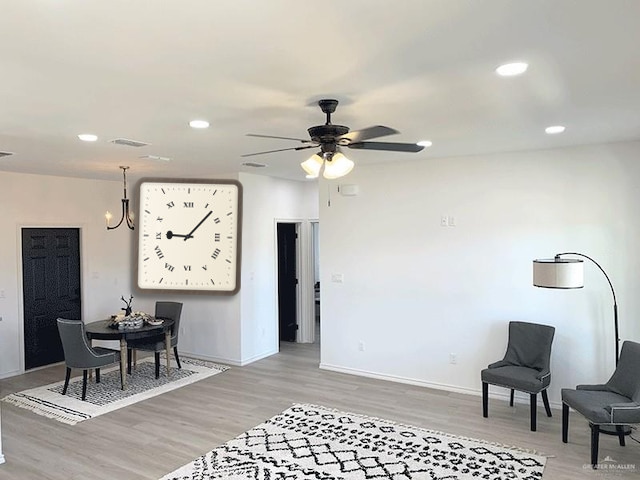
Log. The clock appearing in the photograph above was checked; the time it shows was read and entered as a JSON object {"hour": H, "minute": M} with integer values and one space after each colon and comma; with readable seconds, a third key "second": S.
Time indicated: {"hour": 9, "minute": 7}
